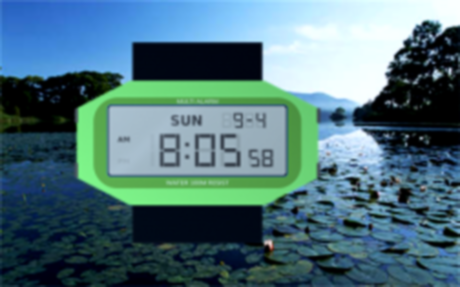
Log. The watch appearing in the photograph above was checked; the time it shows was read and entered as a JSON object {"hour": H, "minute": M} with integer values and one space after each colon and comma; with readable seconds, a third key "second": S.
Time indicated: {"hour": 8, "minute": 5, "second": 58}
